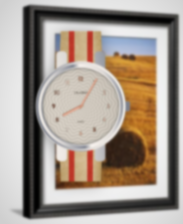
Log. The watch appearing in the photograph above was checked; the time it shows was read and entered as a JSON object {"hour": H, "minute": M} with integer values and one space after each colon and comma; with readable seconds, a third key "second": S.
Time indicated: {"hour": 8, "minute": 5}
